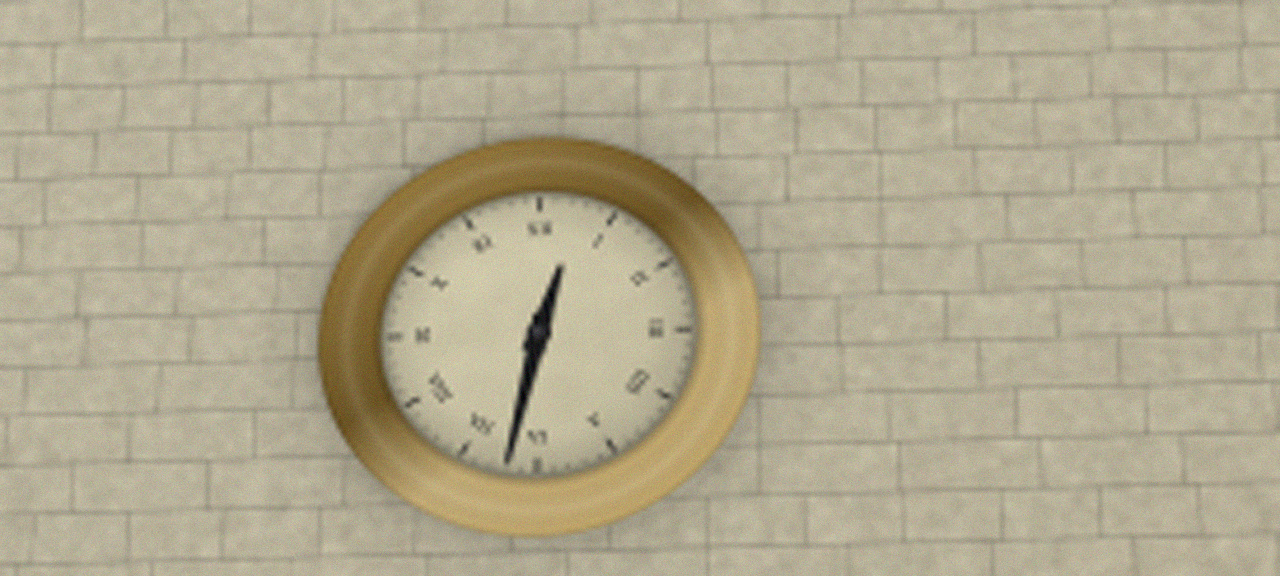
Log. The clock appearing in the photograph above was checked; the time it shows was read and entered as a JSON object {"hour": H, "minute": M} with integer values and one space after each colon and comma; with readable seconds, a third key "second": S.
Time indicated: {"hour": 12, "minute": 32}
